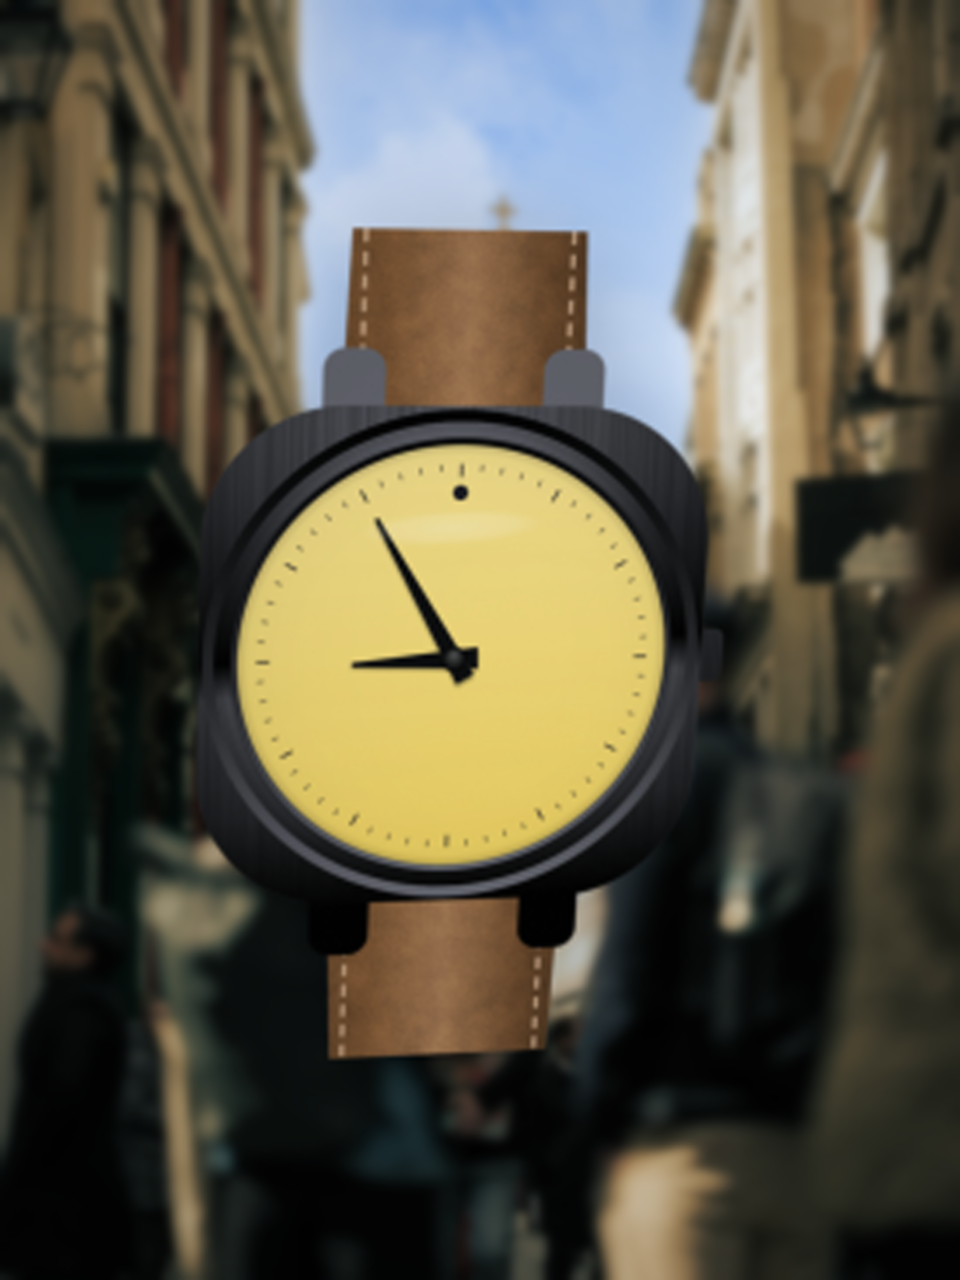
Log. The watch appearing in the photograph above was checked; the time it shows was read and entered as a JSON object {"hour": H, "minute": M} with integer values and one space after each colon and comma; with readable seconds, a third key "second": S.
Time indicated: {"hour": 8, "minute": 55}
